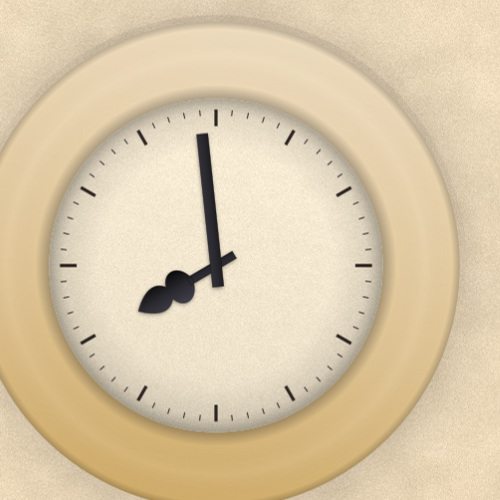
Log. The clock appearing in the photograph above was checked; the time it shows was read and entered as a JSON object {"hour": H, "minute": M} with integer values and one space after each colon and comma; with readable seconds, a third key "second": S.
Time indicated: {"hour": 7, "minute": 59}
